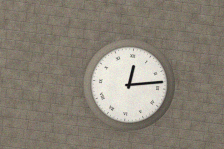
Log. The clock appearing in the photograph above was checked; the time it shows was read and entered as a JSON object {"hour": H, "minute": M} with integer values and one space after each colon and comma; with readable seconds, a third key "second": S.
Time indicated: {"hour": 12, "minute": 13}
